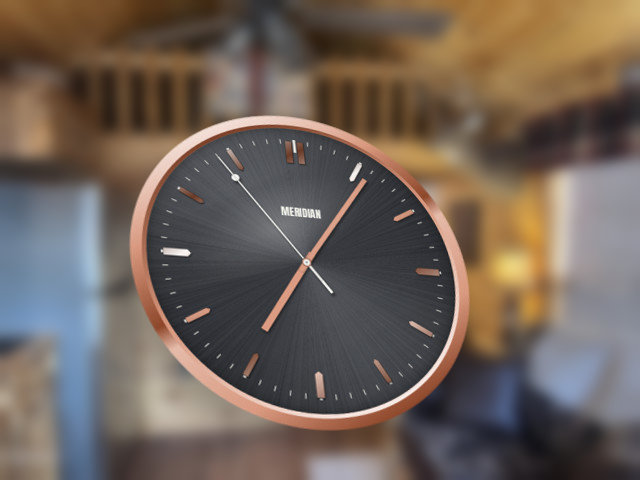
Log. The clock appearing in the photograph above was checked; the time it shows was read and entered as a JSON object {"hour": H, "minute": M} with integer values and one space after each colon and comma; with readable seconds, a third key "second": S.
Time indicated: {"hour": 7, "minute": 5, "second": 54}
